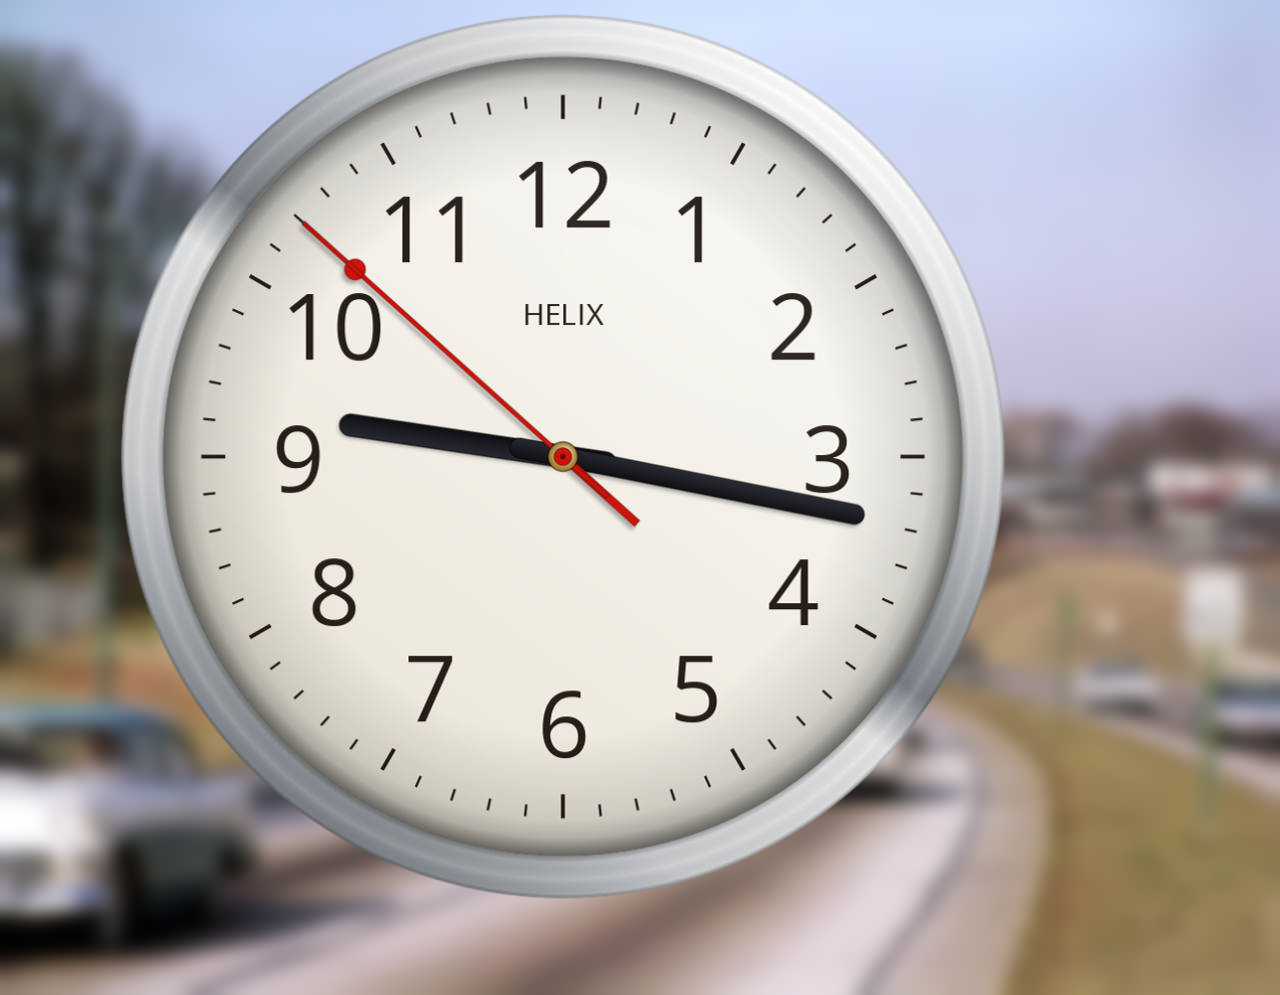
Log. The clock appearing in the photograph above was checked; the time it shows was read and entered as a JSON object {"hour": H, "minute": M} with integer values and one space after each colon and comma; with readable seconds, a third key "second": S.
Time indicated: {"hour": 9, "minute": 16, "second": 52}
